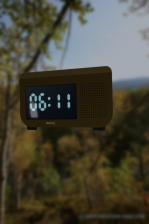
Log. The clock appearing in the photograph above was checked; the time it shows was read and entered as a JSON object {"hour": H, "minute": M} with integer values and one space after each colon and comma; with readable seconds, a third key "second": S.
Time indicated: {"hour": 6, "minute": 11}
